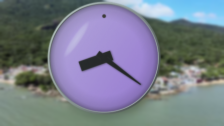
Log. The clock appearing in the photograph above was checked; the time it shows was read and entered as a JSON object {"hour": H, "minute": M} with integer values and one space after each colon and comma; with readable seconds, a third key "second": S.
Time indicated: {"hour": 8, "minute": 21}
